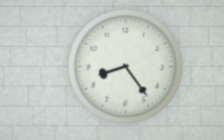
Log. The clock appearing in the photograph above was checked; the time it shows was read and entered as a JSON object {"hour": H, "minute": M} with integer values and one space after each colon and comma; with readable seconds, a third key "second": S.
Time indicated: {"hour": 8, "minute": 24}
